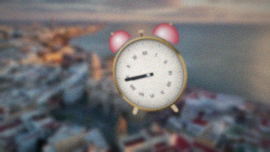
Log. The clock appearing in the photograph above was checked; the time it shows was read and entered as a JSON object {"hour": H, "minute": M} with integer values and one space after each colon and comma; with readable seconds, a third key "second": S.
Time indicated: {"hour": 8, "minute": 44}
